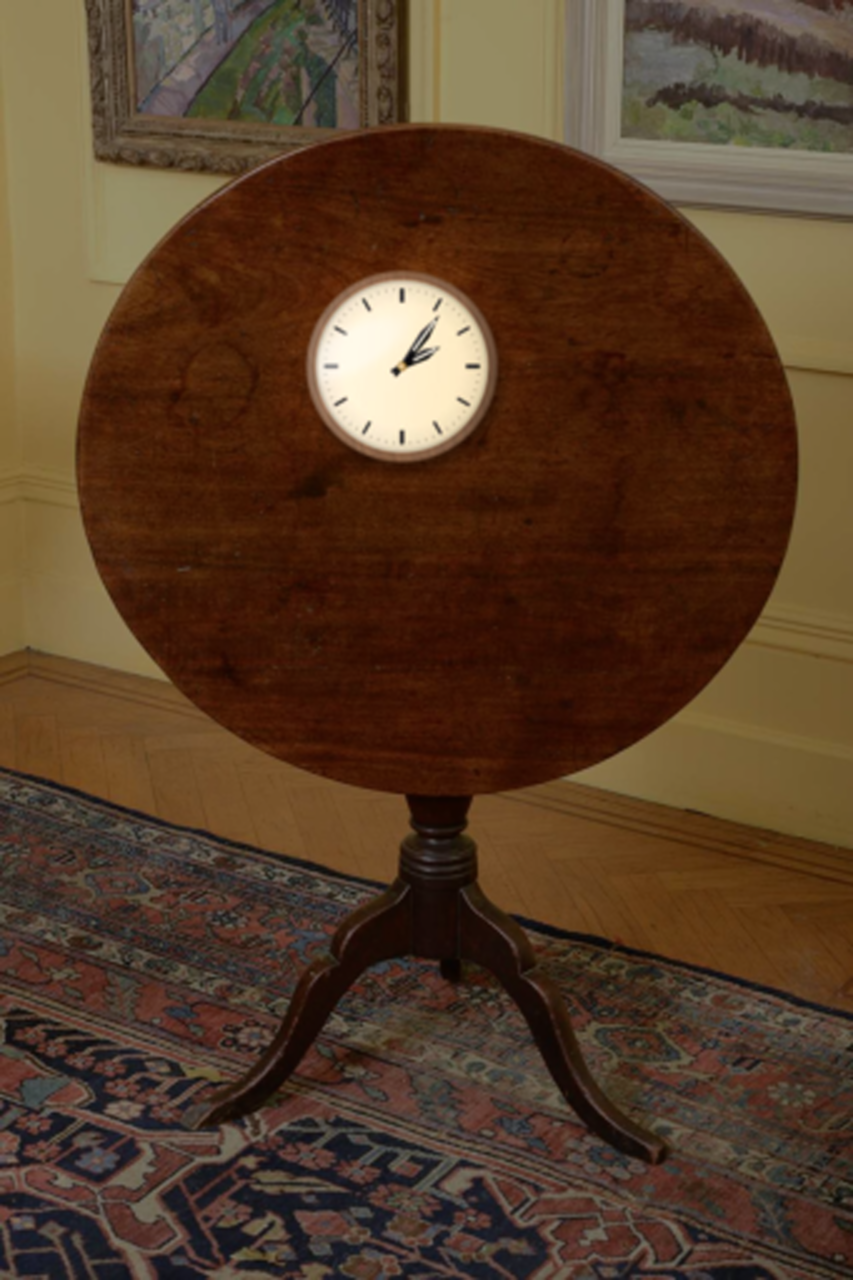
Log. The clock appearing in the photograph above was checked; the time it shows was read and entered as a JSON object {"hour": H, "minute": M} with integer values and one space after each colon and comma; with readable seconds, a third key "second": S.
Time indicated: {"hour": 2, "minute": 6}
